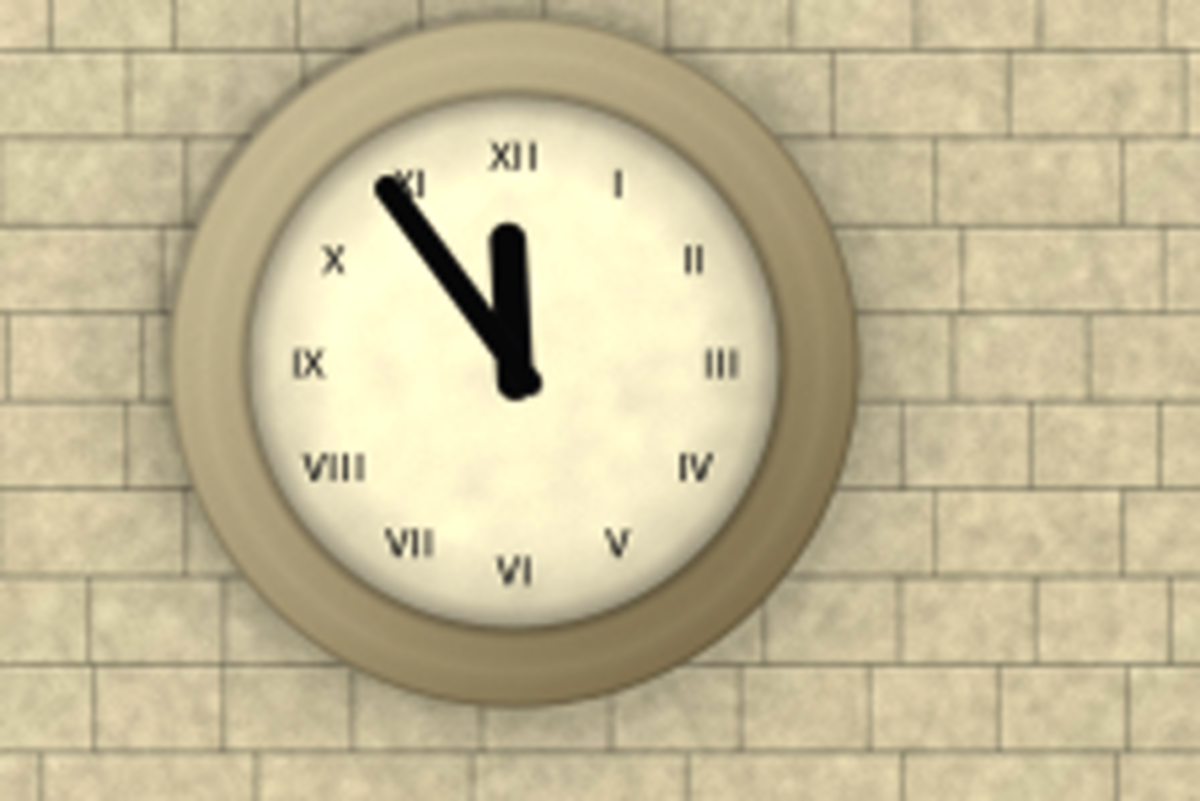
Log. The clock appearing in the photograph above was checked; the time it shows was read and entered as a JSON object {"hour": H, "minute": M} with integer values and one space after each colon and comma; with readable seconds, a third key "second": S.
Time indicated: {"hour": 11, "minute": 54}
